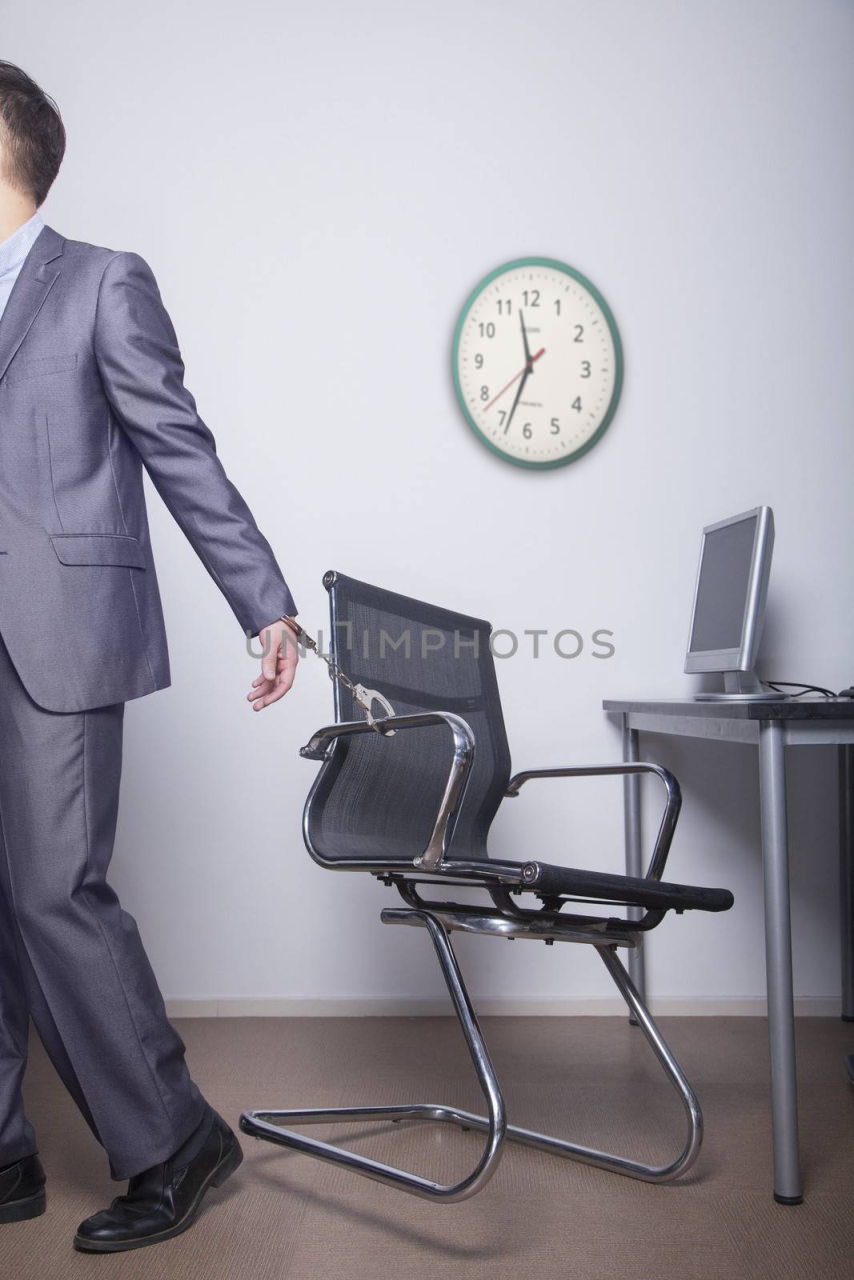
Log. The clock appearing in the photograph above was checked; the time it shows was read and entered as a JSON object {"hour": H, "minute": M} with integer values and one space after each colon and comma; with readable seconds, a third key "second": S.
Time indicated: {"hour": 11, "minute": 33, "second": 38}
